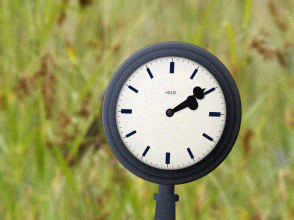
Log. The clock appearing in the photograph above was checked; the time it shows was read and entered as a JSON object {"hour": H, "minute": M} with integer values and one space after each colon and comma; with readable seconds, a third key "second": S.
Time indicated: {"hour": 2, "minute": 9}
